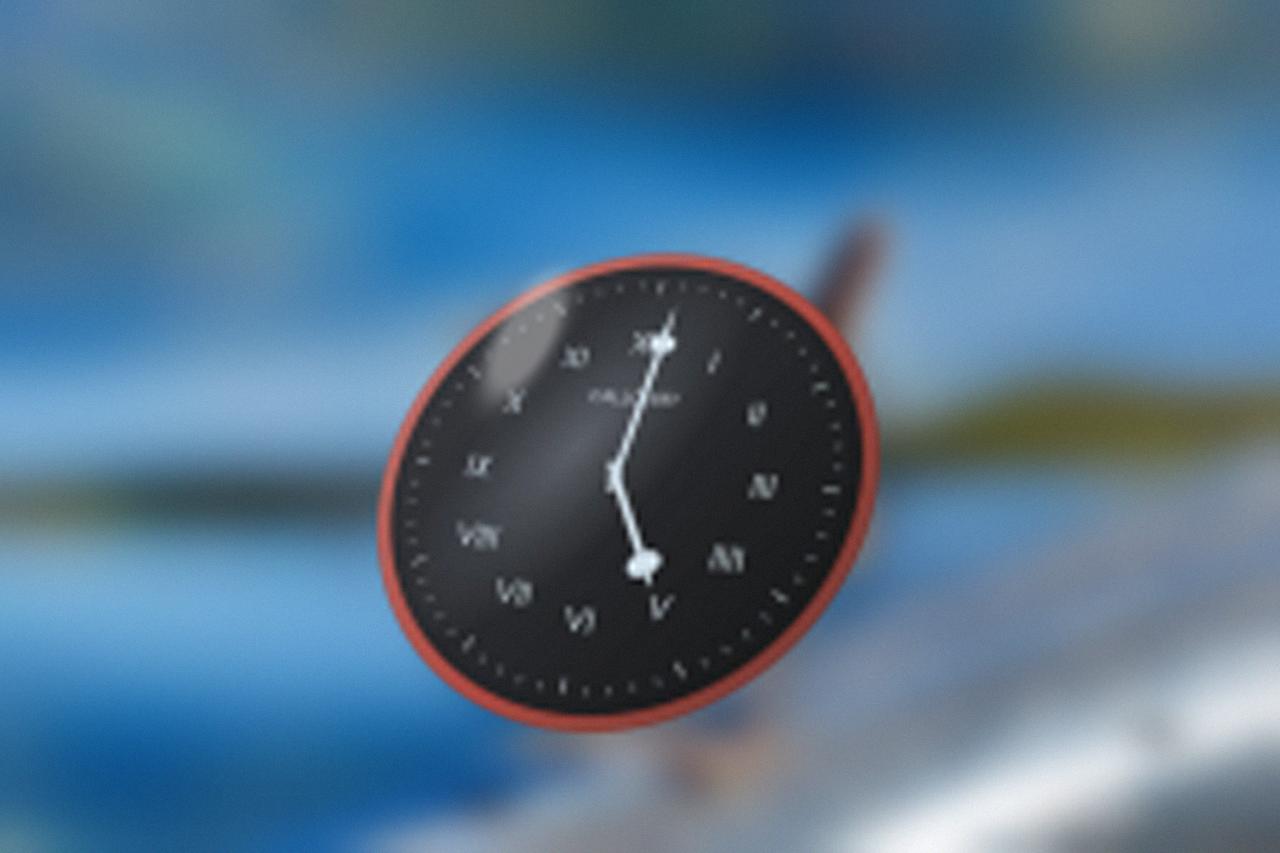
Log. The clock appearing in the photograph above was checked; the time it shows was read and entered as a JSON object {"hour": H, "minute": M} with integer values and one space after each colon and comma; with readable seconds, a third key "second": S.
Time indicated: {"hour": 5, "minute": 1}
